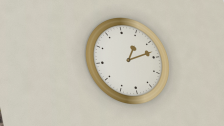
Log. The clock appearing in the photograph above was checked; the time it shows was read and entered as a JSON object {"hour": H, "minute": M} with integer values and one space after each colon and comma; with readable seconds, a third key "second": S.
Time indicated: {"hour": 1, "minute": 13}
